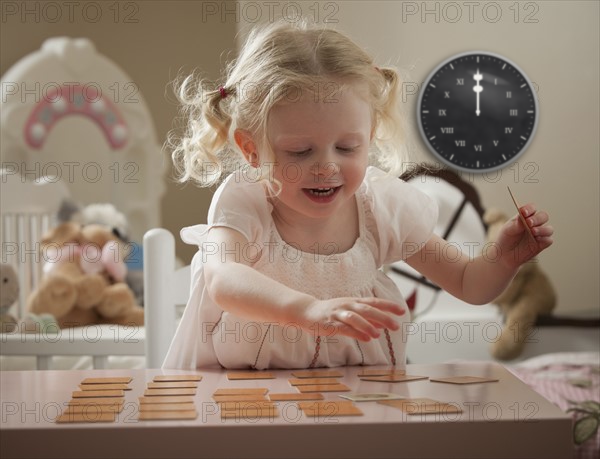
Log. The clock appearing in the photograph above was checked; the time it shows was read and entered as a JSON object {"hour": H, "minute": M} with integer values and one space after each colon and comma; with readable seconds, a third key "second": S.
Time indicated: {"hour": 12, "minute": 0}
